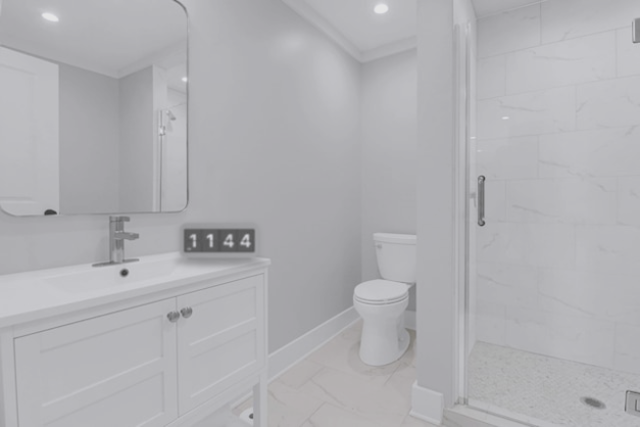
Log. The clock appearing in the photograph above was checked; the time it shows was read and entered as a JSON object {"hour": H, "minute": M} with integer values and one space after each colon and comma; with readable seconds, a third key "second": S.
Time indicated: {"hour": 11, "minute": 44}
